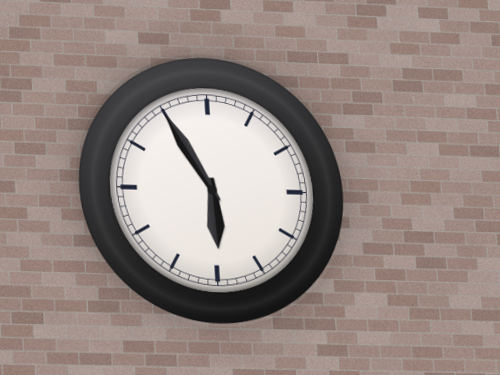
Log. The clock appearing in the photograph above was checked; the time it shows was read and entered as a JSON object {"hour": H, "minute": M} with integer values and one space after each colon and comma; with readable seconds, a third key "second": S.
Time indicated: {"hour": 5, "minute": 55}
